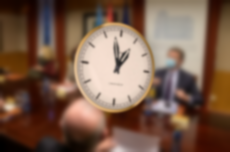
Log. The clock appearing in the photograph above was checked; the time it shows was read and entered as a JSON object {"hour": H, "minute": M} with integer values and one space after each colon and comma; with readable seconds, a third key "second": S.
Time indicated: {"hour": 12, "minute": 58}
